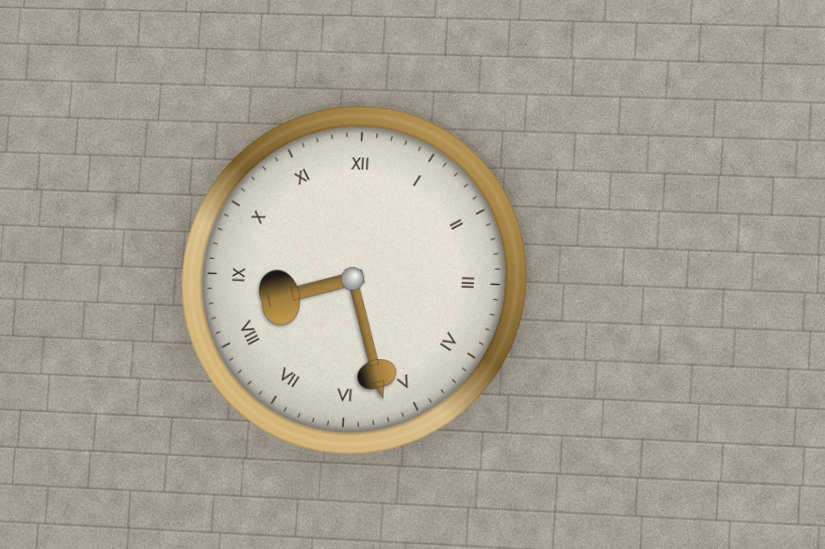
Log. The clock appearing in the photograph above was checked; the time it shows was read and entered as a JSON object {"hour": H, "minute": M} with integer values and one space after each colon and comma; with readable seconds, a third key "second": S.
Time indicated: {"hour": 8, "minute": 27}
